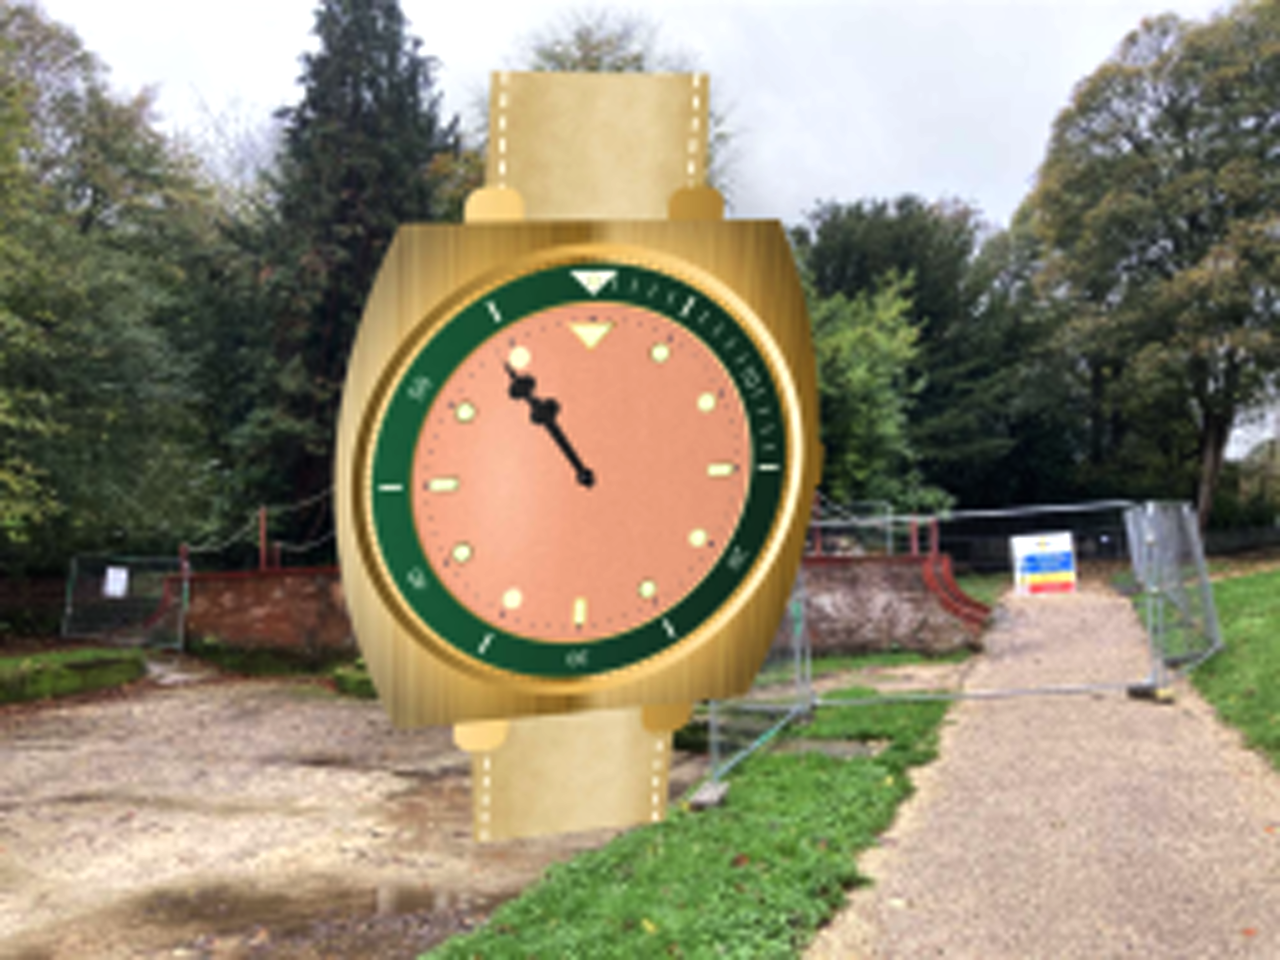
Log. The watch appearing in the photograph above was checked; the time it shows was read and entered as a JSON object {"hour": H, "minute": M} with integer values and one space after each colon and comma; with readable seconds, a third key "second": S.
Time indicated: {"hour": 10, "minute": 54}
